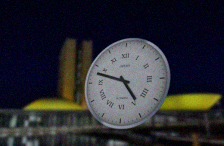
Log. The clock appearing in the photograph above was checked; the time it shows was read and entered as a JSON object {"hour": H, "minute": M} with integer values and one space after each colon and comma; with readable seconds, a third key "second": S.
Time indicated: {"hour": 4, "minute": 48}
